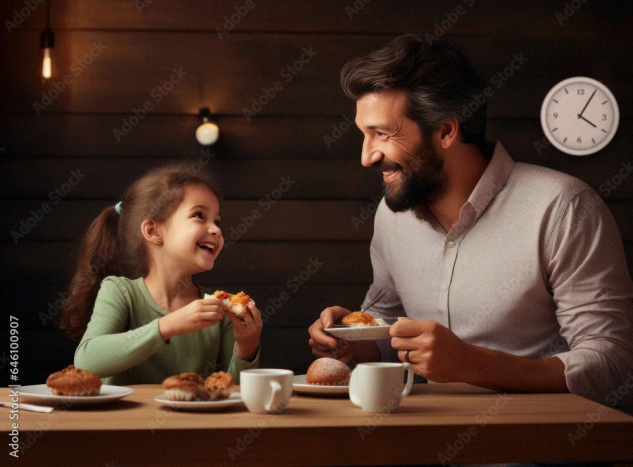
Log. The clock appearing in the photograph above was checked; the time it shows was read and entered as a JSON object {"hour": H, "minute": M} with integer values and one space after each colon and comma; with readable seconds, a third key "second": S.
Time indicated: {"hour": 4, "minute": 5}
